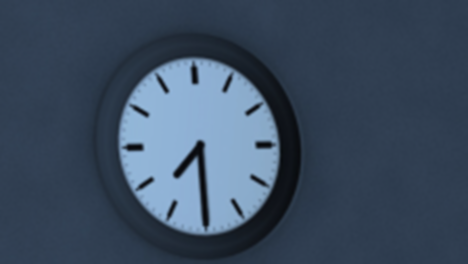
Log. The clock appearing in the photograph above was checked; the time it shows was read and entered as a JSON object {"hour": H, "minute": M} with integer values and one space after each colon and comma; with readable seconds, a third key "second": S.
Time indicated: {"hour": 7, "minute": 30}
